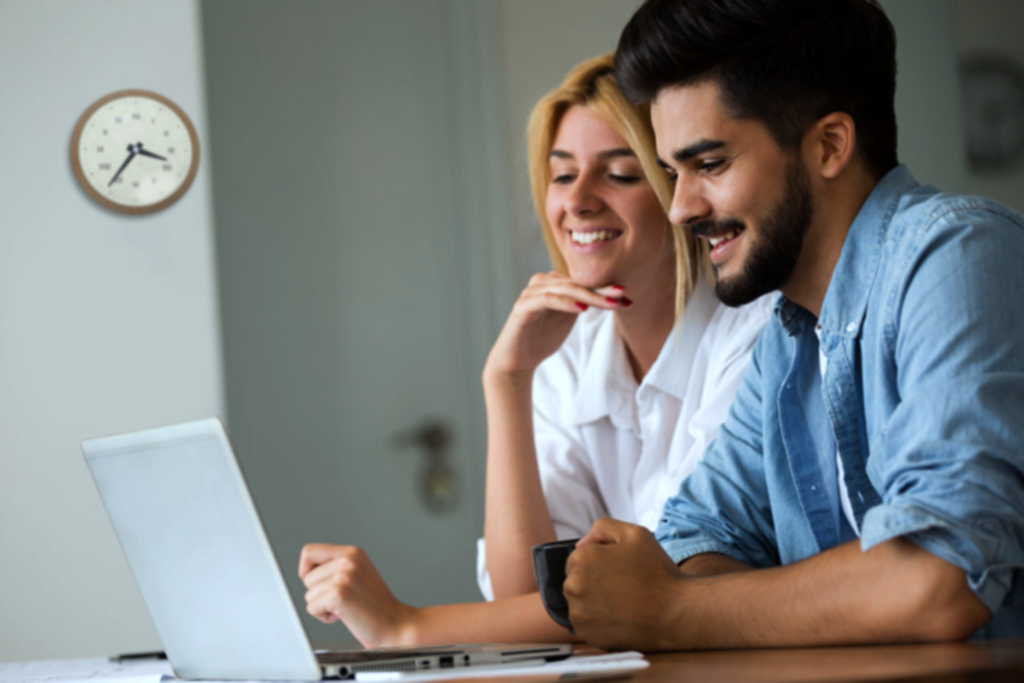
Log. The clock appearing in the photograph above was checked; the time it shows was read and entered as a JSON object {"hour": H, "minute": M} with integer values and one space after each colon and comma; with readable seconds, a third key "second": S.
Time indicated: {"hour": 3, "minute": 36}
